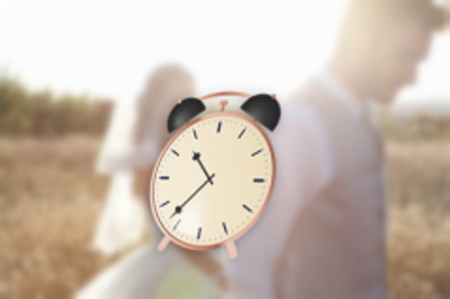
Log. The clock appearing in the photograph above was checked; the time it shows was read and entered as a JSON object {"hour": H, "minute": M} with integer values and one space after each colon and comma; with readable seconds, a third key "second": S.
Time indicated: {"hour": 10, "minute": 37}
